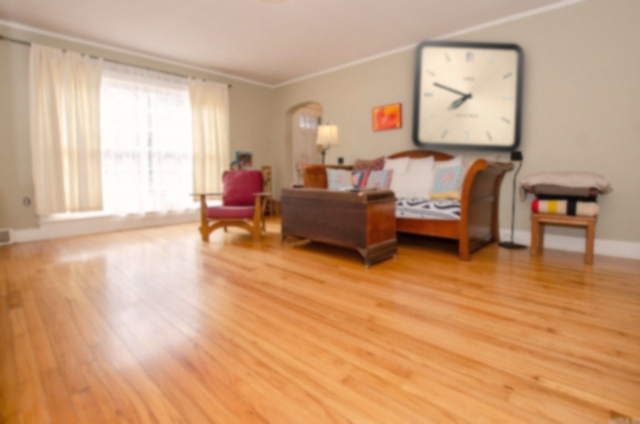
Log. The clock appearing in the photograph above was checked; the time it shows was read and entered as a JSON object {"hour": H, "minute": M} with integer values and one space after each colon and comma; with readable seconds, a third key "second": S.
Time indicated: {"hour": 7, "minute": 48}
